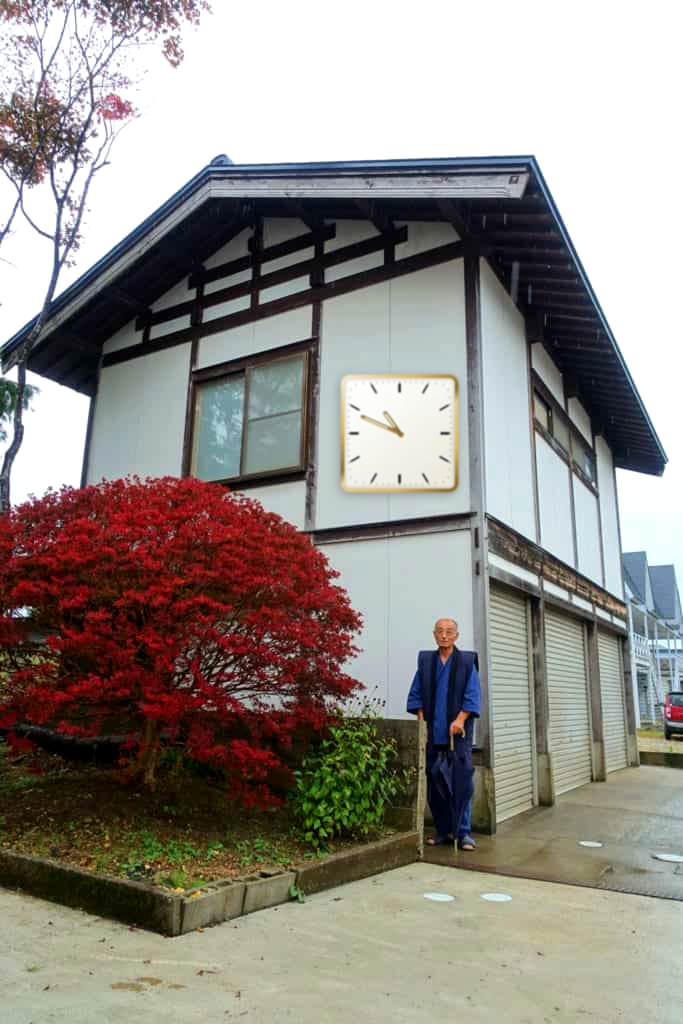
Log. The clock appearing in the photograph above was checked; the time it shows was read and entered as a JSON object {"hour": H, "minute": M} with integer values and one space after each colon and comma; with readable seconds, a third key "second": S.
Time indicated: {"hour": 10, "minute": 49}
